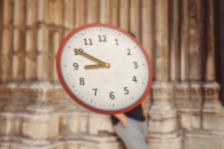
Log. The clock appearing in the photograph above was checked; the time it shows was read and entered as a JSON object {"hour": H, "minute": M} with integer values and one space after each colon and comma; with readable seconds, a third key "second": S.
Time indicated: {"hour": 8, "minute": 50}
